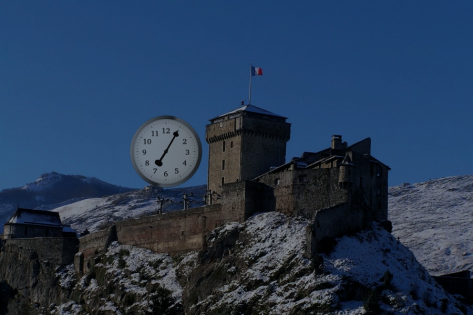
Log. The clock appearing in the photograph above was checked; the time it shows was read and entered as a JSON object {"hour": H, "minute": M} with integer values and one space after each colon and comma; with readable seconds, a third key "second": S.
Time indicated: {"hour": 7, "minute": 5}
